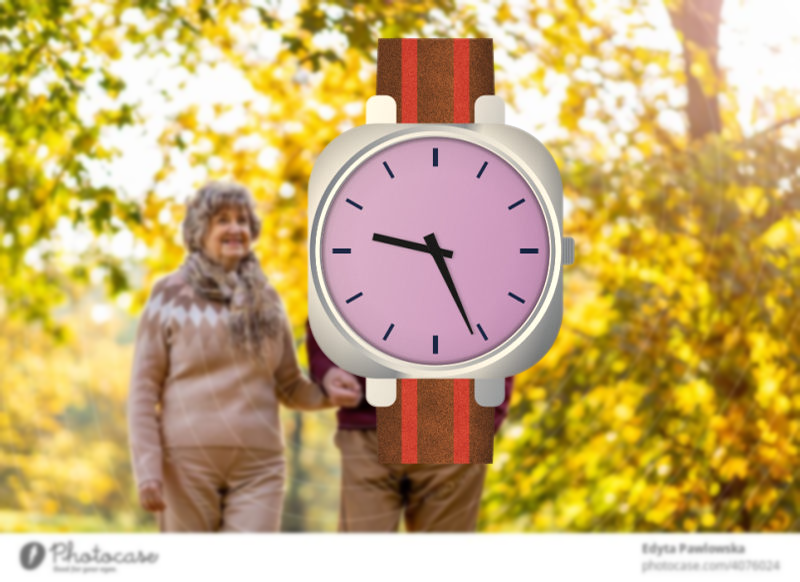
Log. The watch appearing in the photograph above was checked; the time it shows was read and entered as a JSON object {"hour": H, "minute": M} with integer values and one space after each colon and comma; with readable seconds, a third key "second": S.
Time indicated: {"hour": 9, "minute": 26}
